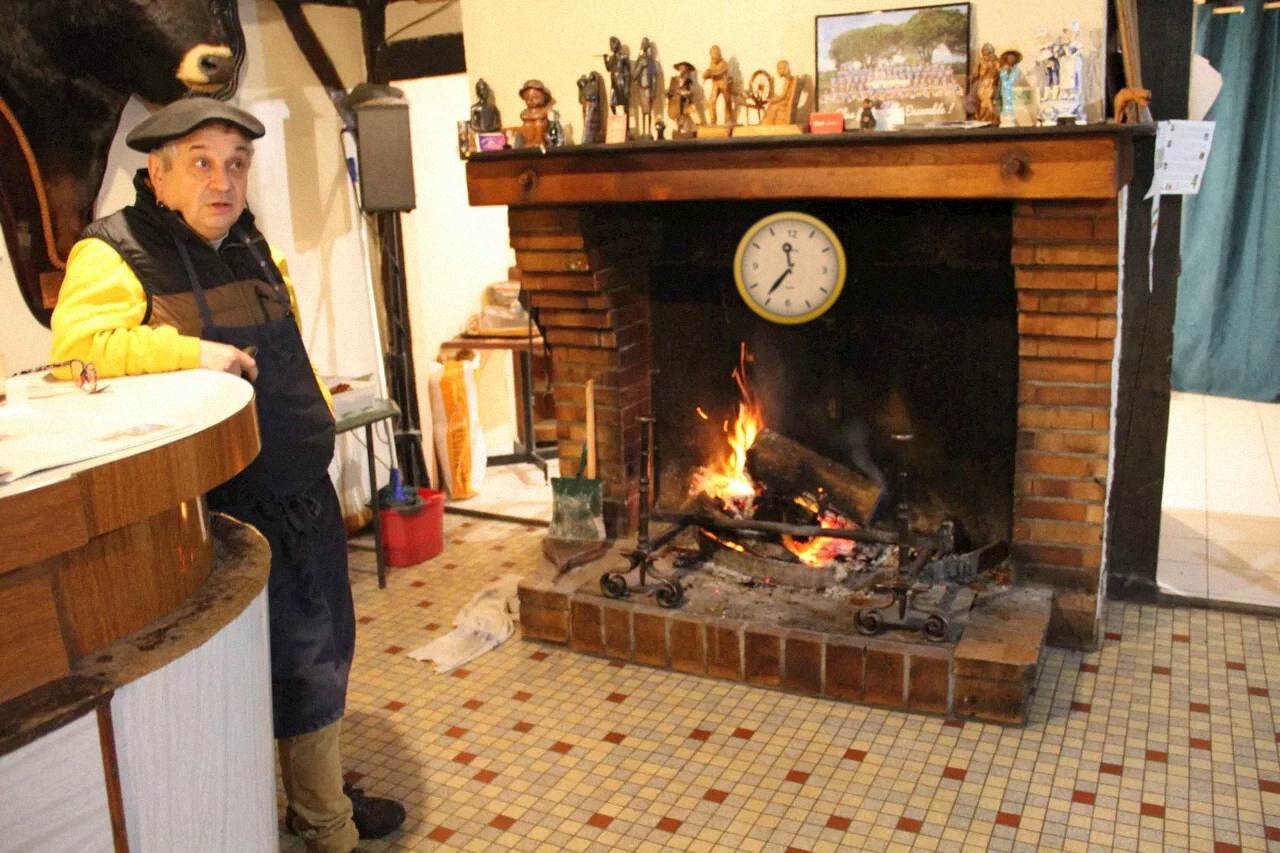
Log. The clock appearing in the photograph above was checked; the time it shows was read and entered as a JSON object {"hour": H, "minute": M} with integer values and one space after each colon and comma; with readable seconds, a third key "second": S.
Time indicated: {"hour": 11, "minute": 36}
